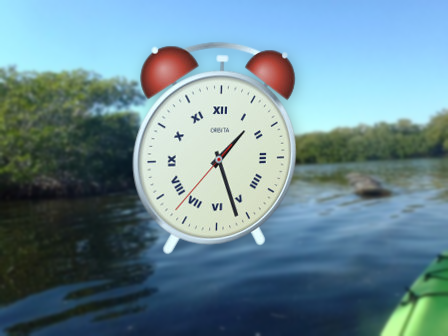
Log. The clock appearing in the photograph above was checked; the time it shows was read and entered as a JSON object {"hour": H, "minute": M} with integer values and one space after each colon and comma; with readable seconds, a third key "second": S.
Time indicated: {"hour": 1, "minute": 26, "second": 37}
